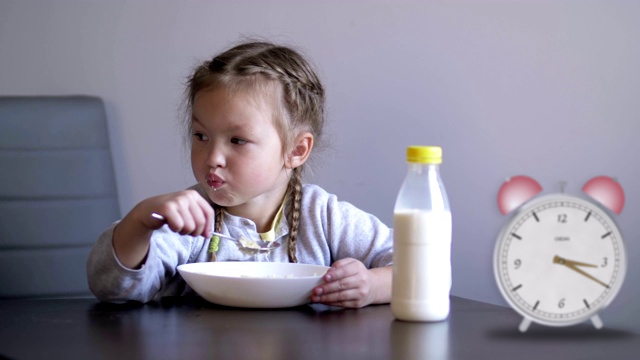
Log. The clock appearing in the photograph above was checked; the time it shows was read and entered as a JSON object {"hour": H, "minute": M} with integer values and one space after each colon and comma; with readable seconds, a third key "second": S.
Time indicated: {"hour": 3, "minute": 20}
